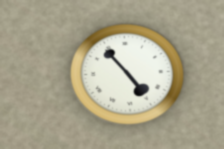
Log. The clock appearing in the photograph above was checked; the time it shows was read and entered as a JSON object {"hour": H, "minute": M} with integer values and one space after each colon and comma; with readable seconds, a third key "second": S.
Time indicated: {"hour": 4, "minute": 54}
